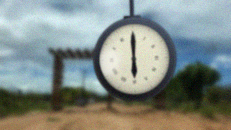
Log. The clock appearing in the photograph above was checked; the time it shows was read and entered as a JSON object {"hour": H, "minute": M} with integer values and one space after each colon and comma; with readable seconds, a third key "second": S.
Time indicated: {"hour": 6, "minute": 0}
